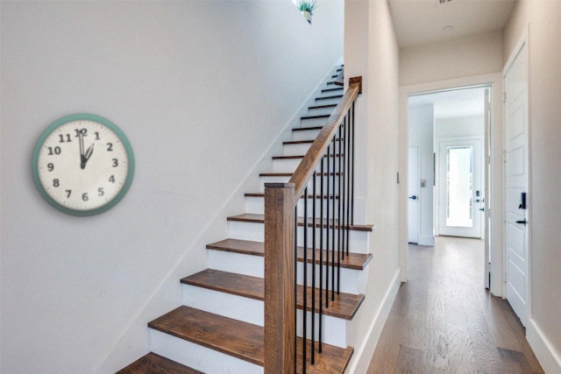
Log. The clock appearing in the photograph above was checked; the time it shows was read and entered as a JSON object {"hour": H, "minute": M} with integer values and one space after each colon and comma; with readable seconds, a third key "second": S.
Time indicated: {"hour": 1, "minute": 0}
